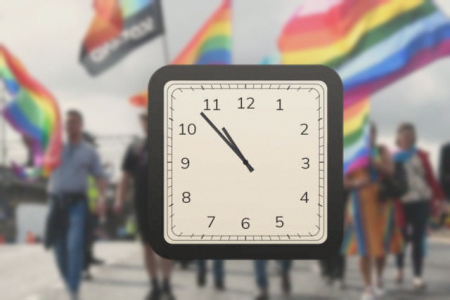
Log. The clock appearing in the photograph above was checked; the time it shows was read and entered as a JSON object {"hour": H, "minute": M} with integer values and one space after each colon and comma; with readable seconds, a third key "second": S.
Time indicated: {"hour": 10, "minute": 53}
